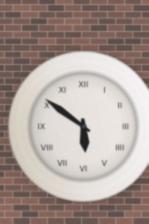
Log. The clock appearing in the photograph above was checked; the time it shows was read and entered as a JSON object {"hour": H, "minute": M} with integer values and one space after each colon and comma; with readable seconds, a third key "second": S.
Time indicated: {"hour": 5, "minute": 51}
